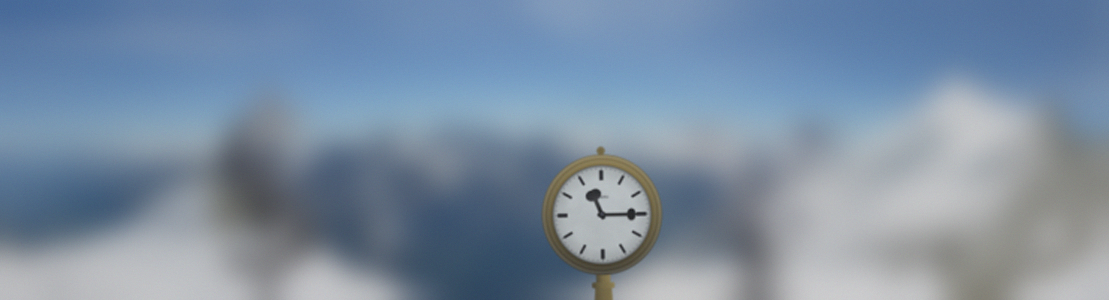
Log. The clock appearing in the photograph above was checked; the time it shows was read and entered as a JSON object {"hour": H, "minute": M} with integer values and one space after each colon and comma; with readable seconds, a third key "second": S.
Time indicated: {"hour": 11, "minute": 15}
